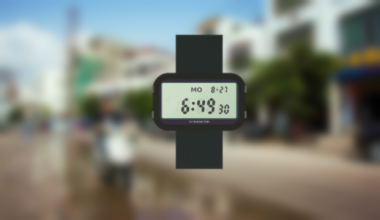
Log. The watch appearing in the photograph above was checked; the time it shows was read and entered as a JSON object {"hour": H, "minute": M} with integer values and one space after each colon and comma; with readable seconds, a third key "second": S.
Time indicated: {"hour": 6, "minute": 49, "second": 30}
